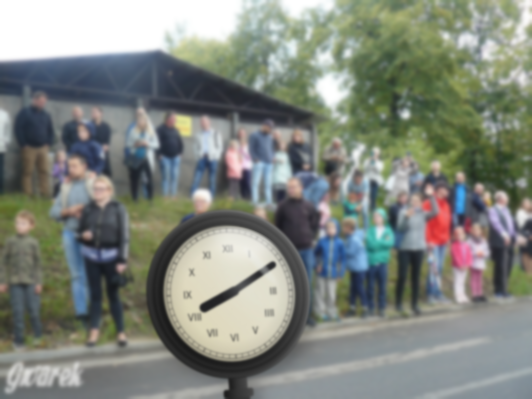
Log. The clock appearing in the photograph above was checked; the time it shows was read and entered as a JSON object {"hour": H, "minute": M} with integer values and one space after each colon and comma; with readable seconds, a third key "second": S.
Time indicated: {"hour": 8, "minute": 10}
